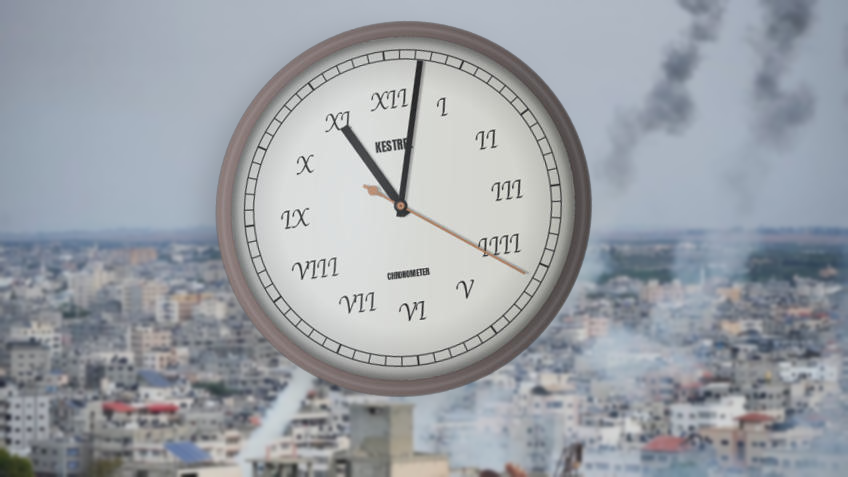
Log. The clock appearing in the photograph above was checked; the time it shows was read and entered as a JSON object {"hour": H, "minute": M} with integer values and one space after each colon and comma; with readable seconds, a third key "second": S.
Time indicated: {"hour": 11, "minute": 2, "second": 21}
